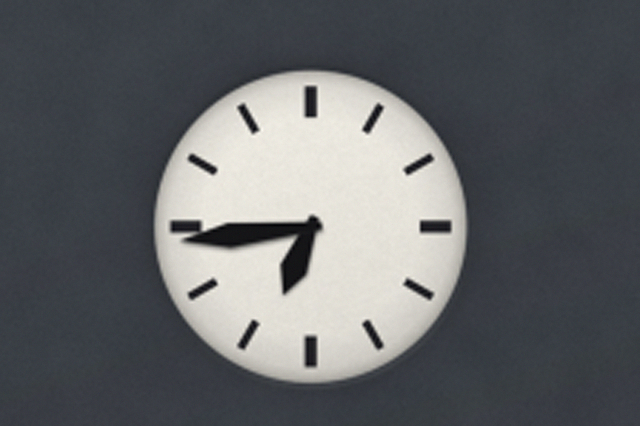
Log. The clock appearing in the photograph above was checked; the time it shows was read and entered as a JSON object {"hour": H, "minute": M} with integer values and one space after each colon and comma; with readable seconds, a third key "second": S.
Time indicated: {"hour": 6, "minute": 44}
